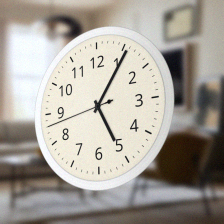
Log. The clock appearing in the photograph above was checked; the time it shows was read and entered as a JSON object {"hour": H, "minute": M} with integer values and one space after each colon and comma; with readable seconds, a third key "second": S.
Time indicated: {"hour": 5, "minute": 5, "second": 43}
